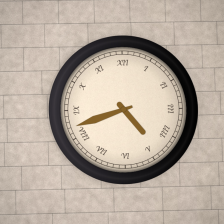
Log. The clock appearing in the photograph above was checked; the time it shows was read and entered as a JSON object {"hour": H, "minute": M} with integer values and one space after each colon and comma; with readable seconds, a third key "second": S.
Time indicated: {"hour": 4, "minute": 42}
